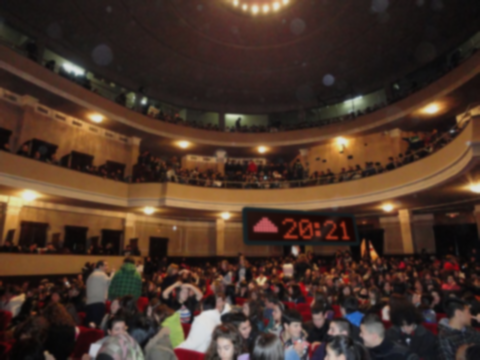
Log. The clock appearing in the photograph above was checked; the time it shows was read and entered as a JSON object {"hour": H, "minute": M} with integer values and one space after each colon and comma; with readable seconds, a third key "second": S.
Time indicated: {"hour": 20, "minute": 21}
